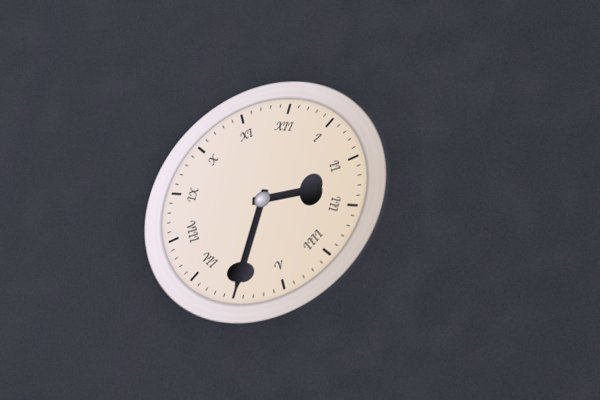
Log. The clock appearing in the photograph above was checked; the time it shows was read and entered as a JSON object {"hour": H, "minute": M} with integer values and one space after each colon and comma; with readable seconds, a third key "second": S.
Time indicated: {"hour": 2, "minute": 30}
